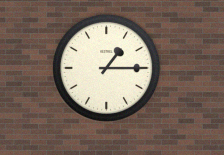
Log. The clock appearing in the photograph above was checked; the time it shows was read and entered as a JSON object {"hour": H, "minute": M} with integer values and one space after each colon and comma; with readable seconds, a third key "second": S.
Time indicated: {"hour": 1, "minute": 15}
